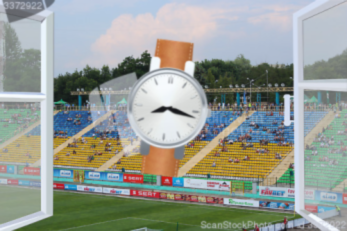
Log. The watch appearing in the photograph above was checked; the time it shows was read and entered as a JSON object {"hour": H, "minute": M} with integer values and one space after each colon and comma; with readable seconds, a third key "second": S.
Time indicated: {"hour": 8, "minute": 17}
